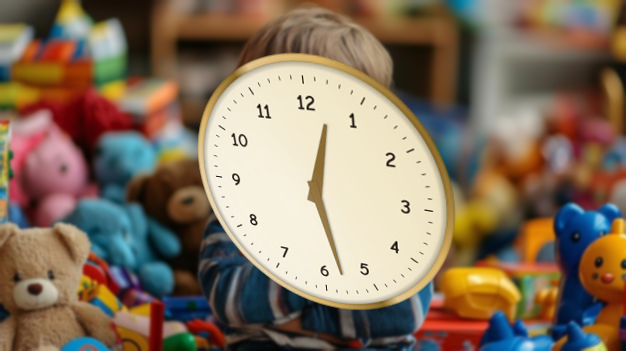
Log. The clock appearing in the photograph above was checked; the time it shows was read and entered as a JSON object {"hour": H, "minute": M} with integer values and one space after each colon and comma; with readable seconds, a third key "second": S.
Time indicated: {"hour": 12, "minute": 28}
